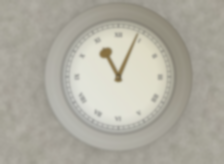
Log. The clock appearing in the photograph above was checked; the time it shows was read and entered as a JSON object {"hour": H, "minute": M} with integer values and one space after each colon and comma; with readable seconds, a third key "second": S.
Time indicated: {"hour": 11, "minute": 4}
